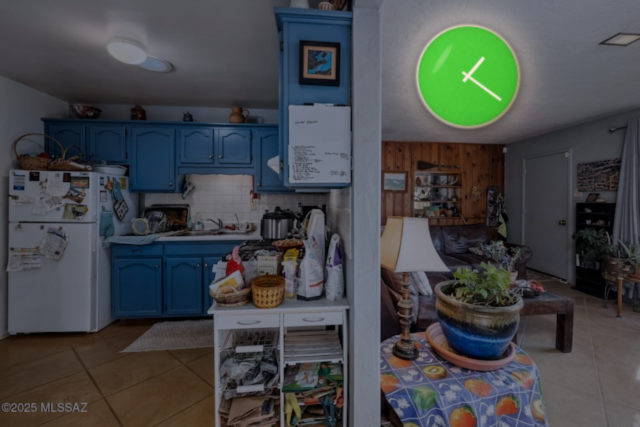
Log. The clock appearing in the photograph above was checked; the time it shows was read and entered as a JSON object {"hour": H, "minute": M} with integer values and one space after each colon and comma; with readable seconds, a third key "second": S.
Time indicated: {"hour": 1, "minute": 21}
